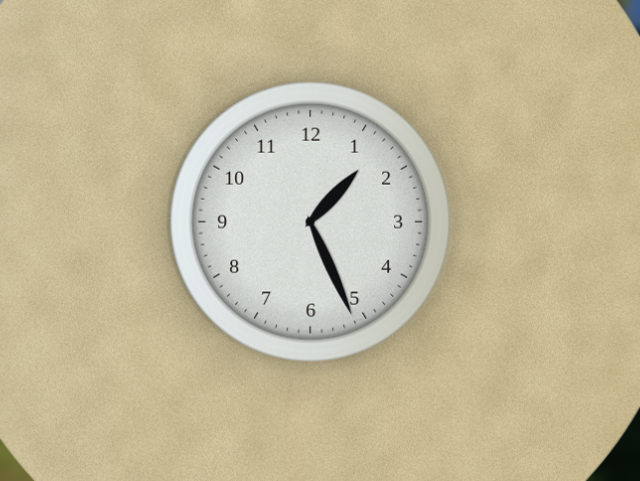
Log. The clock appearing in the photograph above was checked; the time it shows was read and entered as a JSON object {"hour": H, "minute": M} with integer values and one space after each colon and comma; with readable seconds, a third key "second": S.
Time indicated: {"hour": 1, "minute": 26}
